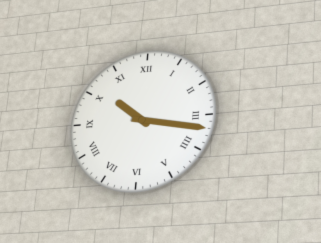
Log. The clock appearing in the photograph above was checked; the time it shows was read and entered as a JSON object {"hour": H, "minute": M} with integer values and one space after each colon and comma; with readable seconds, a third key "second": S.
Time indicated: {"hour": 10, "minute": 17}
